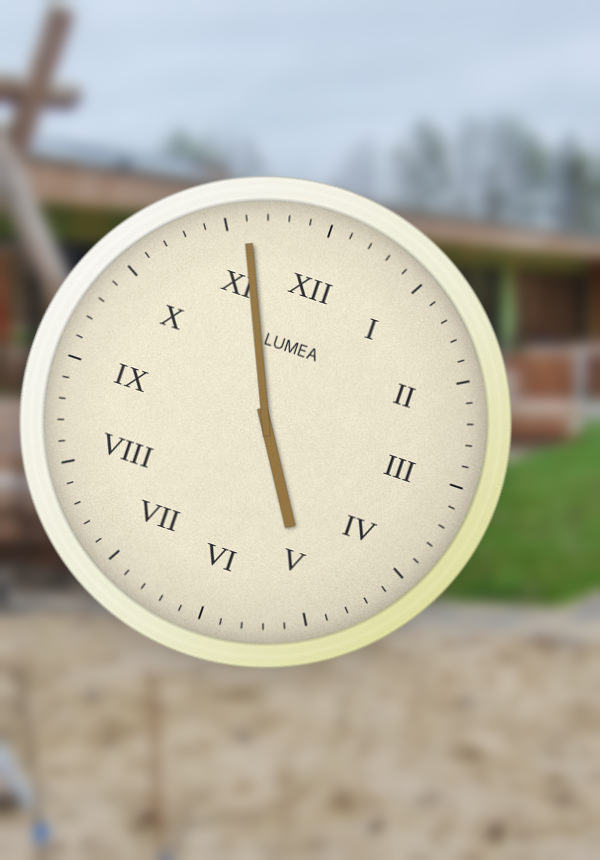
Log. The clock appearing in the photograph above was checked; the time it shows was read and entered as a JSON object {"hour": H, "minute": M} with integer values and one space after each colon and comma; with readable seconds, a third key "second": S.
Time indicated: {"hour": 4, "minute": 56}
